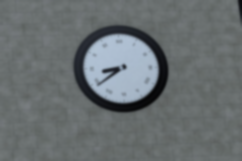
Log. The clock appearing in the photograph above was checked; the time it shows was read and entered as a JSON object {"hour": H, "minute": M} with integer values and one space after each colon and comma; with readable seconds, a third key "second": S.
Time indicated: {"hour": 8, "minute": 39}
